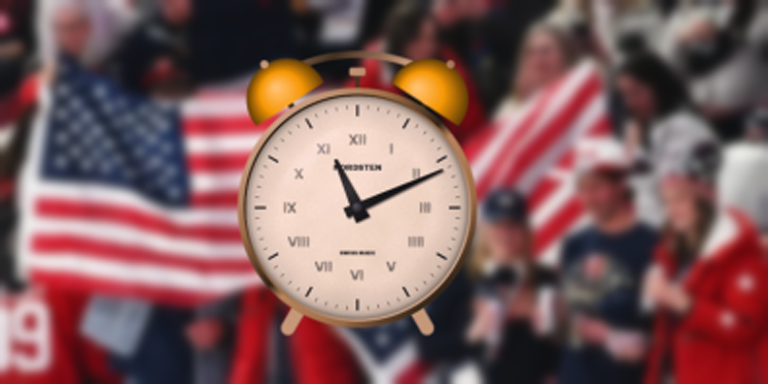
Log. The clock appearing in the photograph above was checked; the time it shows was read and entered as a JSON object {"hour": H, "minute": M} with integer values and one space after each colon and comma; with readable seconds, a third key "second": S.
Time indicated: {"hour": 11, "minute": 11}
